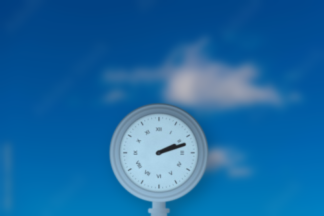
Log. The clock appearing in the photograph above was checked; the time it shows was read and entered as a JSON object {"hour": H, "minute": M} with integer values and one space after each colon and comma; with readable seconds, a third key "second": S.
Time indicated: {"hour": 2, "minute": 12}
